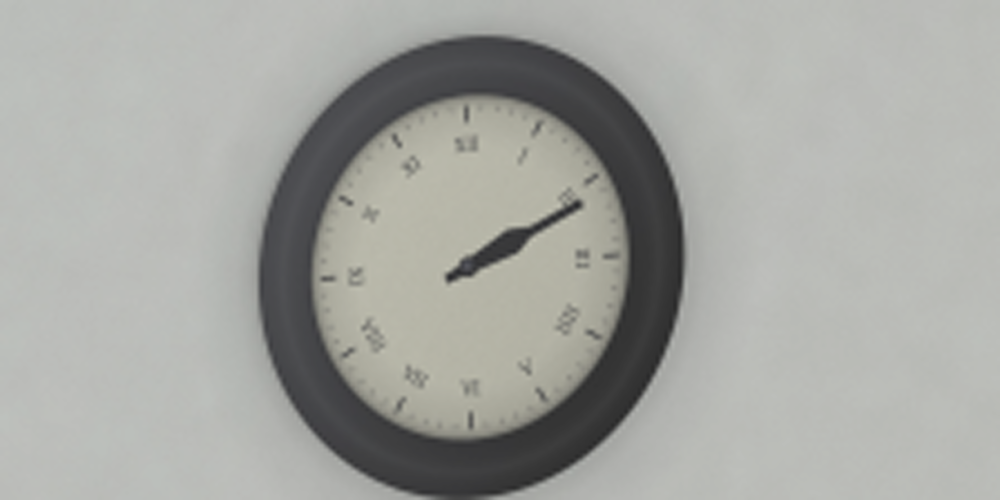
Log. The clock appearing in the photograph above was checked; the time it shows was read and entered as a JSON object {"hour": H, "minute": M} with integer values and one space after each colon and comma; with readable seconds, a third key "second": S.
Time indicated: {"hour": 2, "minute": 11}
